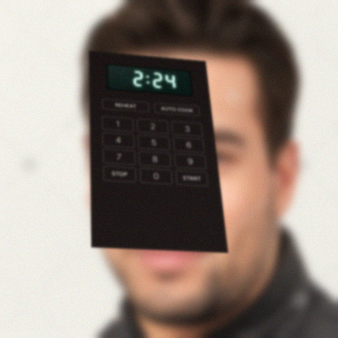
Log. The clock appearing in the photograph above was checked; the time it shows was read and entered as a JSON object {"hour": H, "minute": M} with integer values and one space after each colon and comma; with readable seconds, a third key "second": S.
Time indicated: {"hour": 2, "minute": 24}
